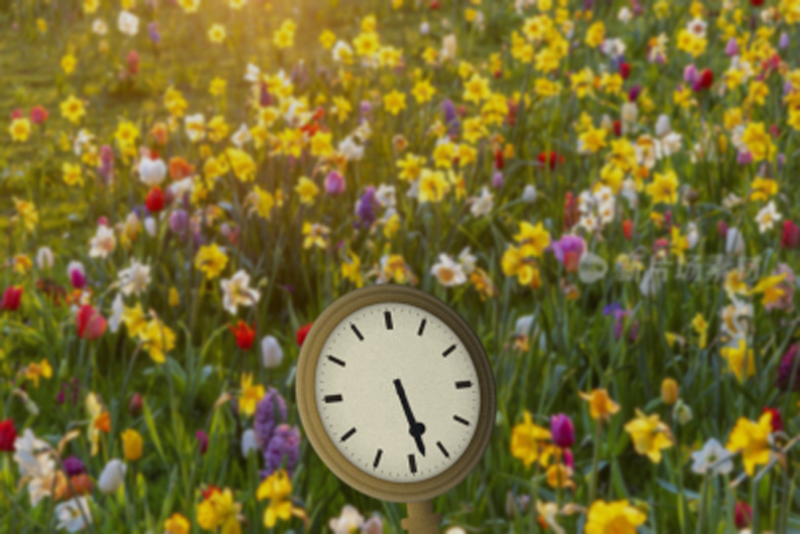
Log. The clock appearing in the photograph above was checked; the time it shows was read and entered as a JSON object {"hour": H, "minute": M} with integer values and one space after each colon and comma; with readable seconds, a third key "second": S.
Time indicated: {"hour": 5, "minute": 28}
